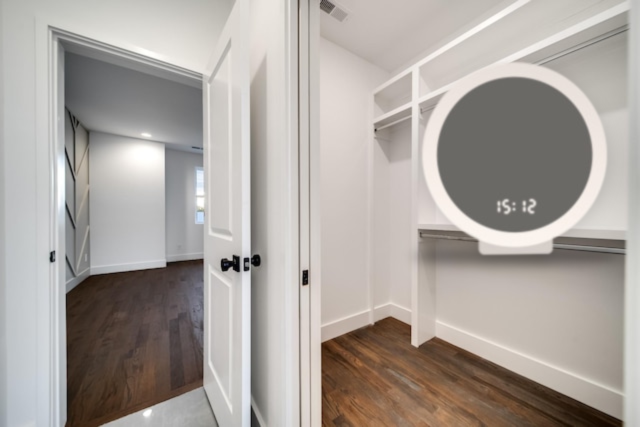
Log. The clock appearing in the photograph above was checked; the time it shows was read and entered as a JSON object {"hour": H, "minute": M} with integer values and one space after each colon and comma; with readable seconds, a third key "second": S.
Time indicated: {"hour": 15, "minute": 12}
